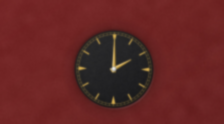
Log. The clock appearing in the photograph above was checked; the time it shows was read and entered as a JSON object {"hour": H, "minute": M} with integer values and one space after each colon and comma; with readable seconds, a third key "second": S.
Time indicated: {"hour": 2, "minute": 0}
